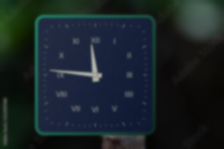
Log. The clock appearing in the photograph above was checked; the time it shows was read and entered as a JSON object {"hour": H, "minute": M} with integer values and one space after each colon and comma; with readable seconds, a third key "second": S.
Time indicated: {"hour": 11, "minute": 46}
